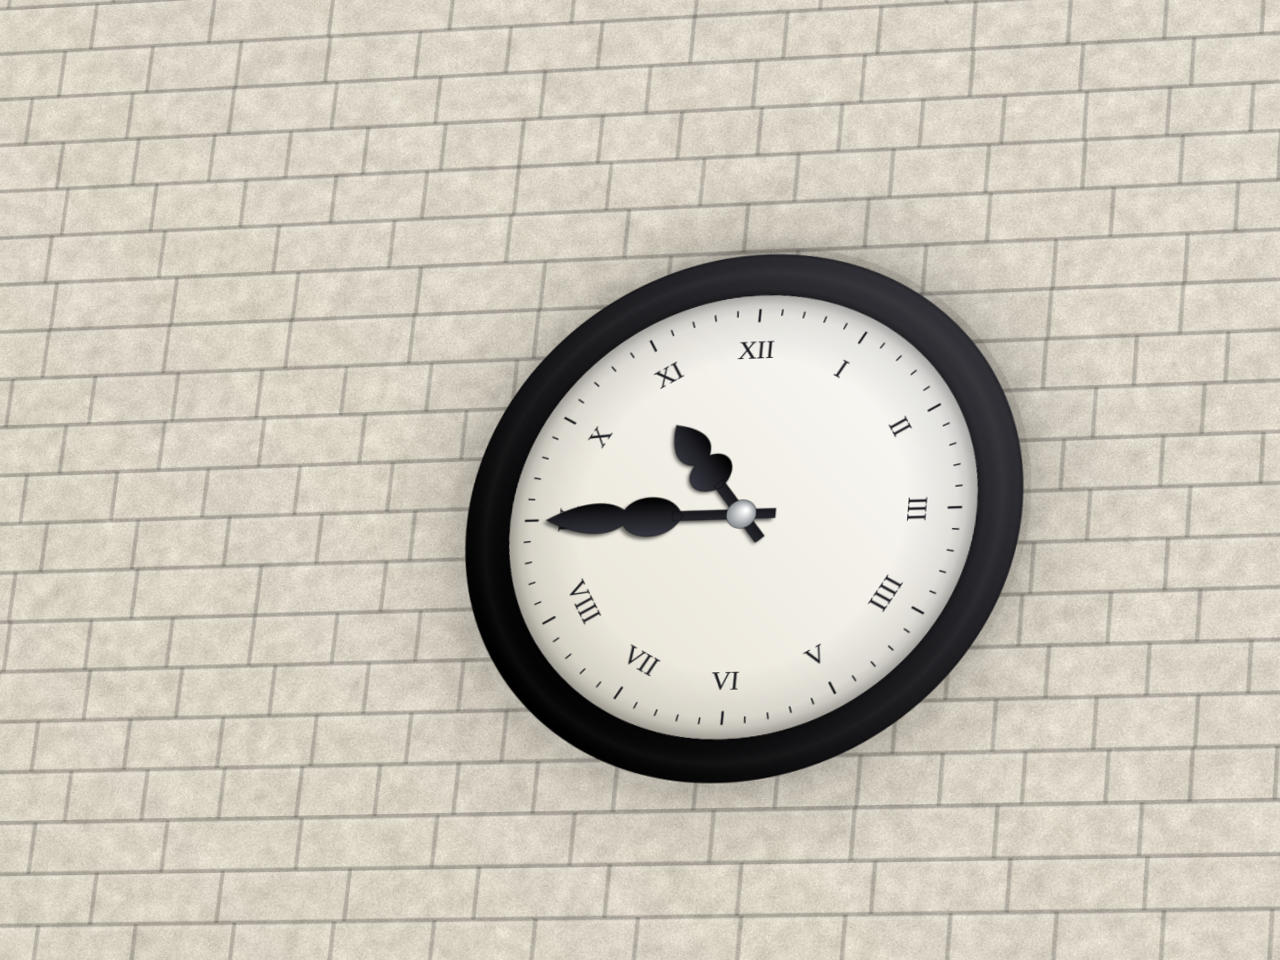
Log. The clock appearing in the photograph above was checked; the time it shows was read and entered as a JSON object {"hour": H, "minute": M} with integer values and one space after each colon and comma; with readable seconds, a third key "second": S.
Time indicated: {"hour": 10, "minute": 45}
